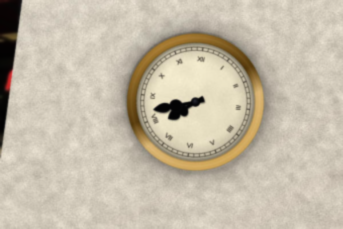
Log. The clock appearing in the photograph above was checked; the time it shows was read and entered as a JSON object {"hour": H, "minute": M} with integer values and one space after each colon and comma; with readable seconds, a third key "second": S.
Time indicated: {"hour": 7, "minute": 42}
